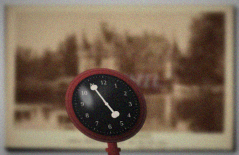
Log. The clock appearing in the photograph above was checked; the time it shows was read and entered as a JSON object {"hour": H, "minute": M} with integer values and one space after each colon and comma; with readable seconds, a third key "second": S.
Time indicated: {"hour": 4, "minute": 55}
